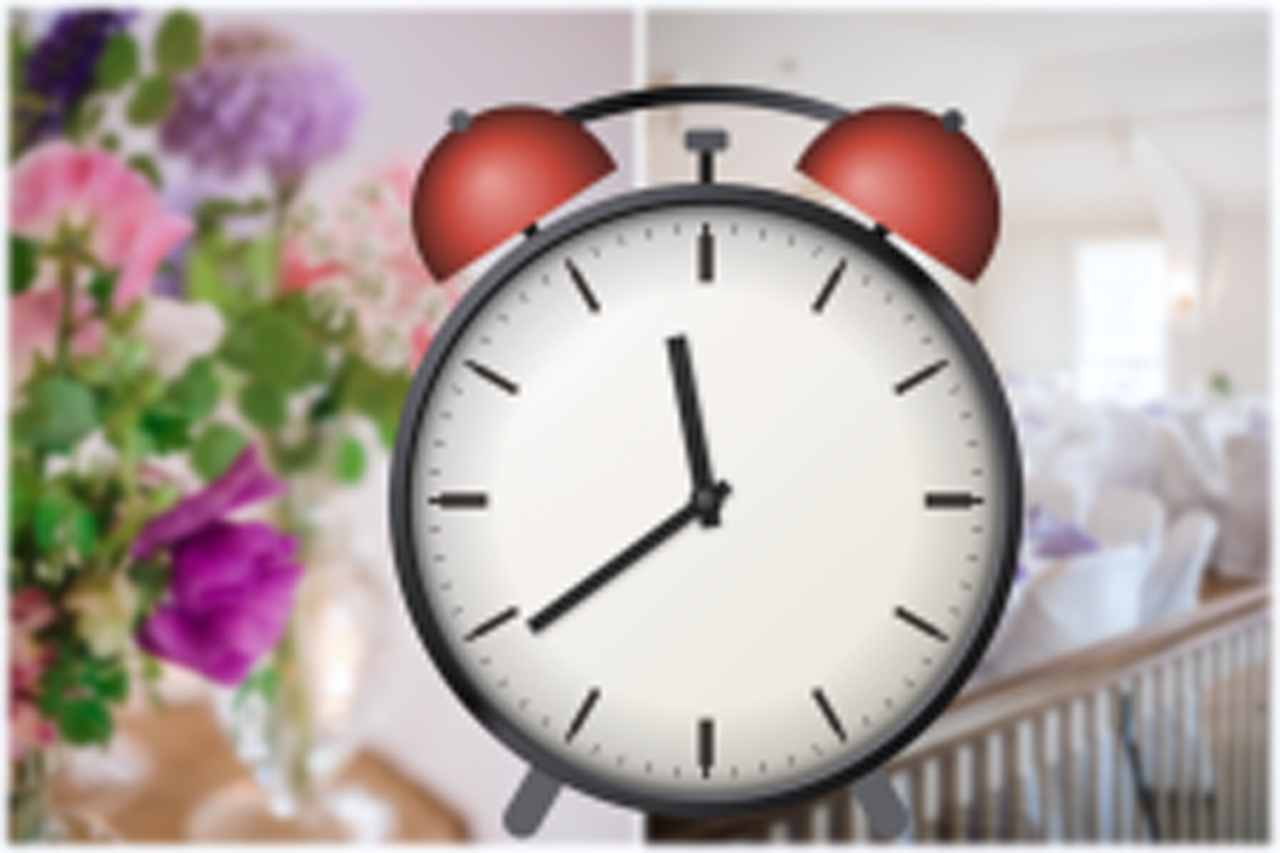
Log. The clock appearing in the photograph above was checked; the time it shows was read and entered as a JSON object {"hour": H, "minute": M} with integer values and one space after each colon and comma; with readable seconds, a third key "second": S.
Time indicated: {"hour": 11, "minute": 39}
